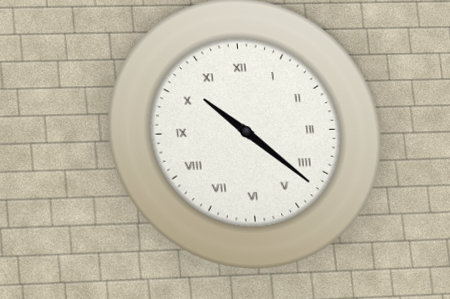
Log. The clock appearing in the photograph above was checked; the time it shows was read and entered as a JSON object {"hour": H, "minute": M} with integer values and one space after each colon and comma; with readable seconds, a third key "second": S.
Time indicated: {"hour": 10, "minute": 22}
